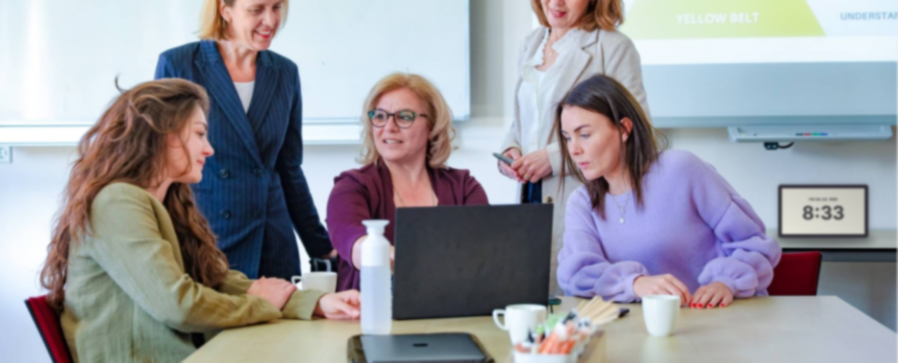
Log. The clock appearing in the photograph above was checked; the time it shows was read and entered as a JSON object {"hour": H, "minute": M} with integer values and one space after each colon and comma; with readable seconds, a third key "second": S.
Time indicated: {"hour": 8, "minute": 33}
